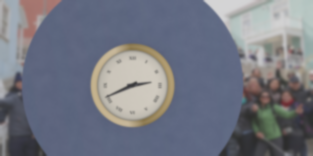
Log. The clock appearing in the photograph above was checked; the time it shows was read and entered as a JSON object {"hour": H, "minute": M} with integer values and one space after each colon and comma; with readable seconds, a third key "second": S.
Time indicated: {"hour": 2, "minute": 41}
